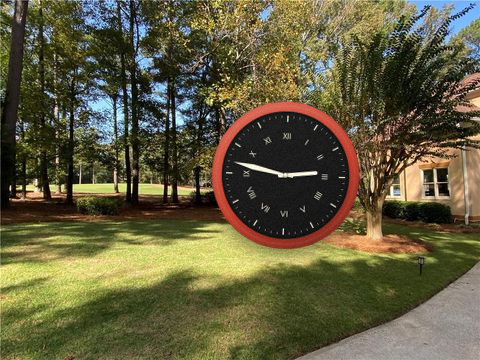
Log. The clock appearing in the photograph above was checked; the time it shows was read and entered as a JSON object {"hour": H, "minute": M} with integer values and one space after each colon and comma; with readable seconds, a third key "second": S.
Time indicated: {"hour": 2, "minute": 47}
